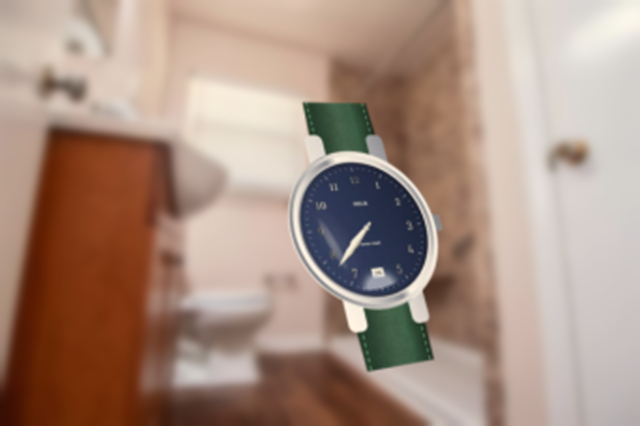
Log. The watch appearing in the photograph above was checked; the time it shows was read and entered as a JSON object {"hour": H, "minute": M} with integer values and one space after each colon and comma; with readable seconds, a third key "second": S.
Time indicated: {"hour": 7, "minute": 38}
